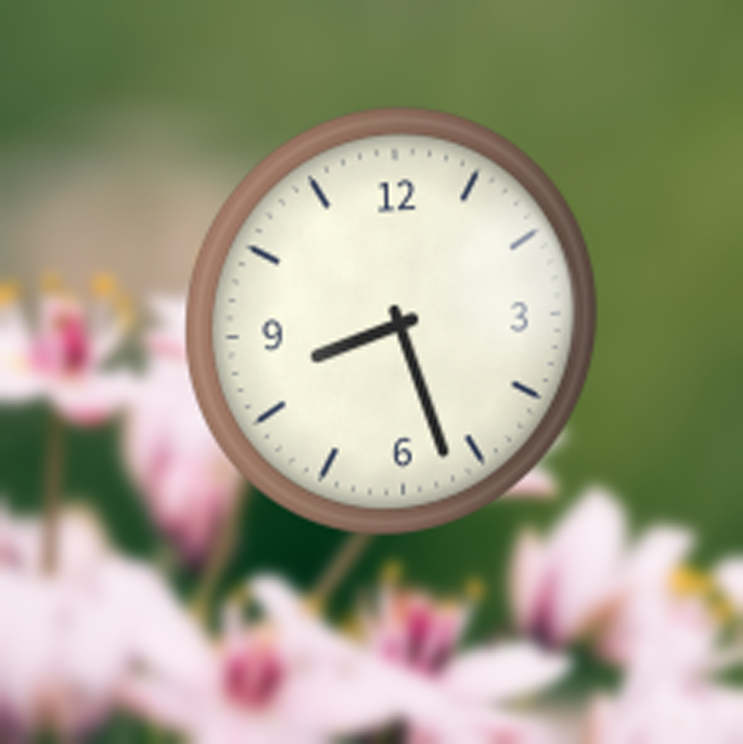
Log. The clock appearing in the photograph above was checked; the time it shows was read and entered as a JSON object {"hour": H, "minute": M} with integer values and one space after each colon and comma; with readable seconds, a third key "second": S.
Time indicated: {"hour": 8, "minute": 27}
